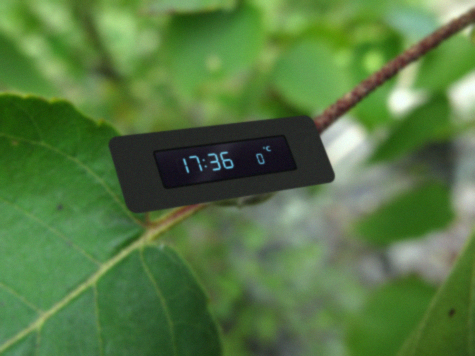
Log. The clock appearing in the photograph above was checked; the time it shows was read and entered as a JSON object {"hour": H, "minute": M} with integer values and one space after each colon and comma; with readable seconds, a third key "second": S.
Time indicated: {"hour": 17, "minute": 36}
